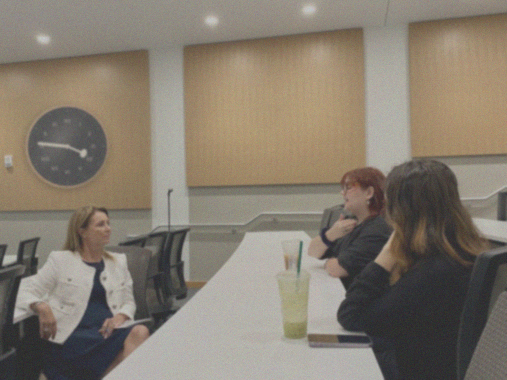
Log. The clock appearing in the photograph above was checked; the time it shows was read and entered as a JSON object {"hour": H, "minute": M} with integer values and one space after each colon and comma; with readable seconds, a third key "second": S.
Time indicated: {"hour": 3, "minute": 46}
